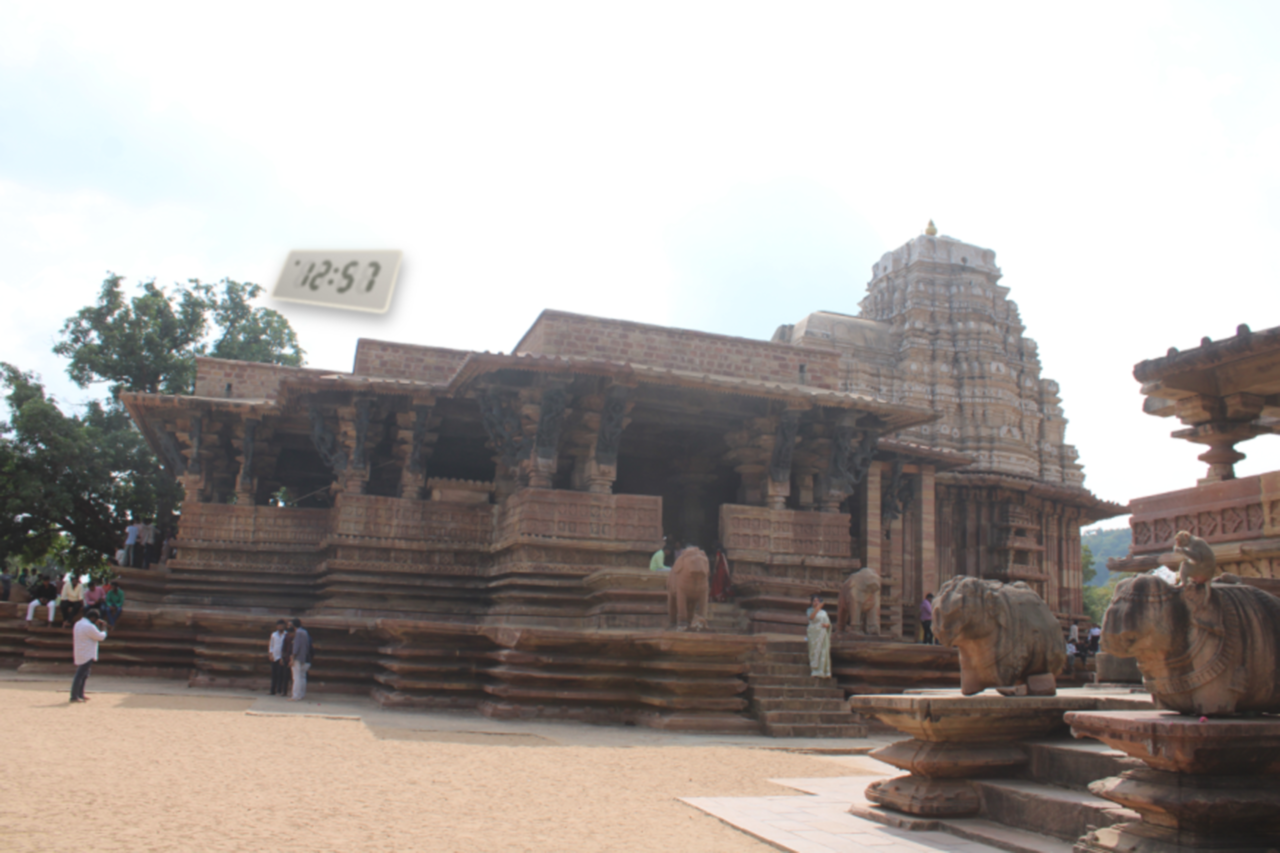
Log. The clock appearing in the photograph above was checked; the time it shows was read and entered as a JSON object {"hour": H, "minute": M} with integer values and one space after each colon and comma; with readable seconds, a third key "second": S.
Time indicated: {"hour": 12, "minute": 57}
